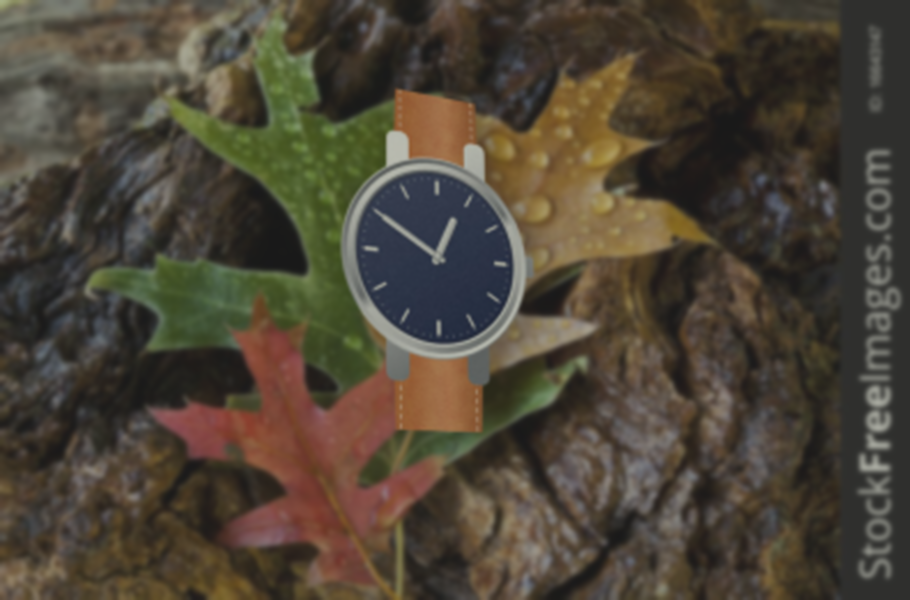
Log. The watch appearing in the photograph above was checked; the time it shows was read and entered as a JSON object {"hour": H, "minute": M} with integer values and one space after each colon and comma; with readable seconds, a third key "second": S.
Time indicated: {"hour": 12, "minute": 50}
